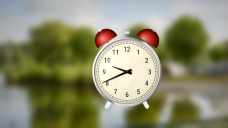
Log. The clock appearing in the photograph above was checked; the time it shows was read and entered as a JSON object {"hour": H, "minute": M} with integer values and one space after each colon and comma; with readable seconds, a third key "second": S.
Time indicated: {"hour": 9, "minute": 41}
